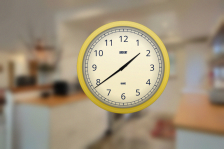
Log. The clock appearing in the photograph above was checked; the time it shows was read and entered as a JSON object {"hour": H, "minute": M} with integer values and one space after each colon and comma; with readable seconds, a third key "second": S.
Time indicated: {"hour": 1, "minute": 39}
